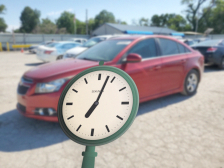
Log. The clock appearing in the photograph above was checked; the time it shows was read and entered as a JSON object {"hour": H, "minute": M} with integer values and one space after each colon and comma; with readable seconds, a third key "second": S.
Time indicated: {"hour": 7, "minute": 3}
